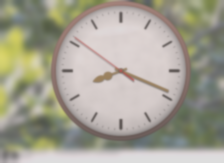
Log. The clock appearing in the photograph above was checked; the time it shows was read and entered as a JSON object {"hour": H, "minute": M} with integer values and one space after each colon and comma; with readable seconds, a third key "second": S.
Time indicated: {"hour": 8, "minute": 18, "second": 51}
